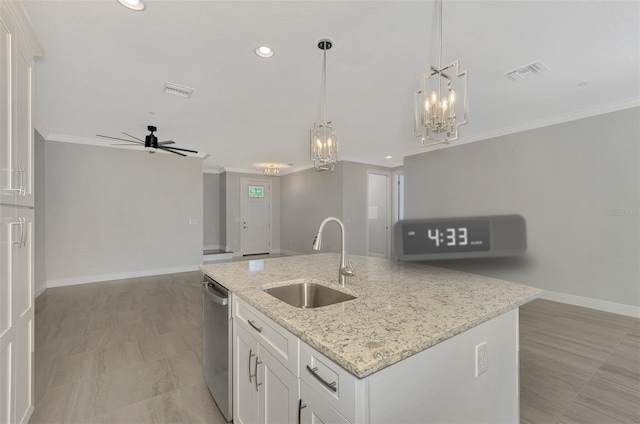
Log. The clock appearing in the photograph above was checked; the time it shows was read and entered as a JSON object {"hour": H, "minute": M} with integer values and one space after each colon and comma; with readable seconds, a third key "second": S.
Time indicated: {"hour": 4, "minute": 33}
